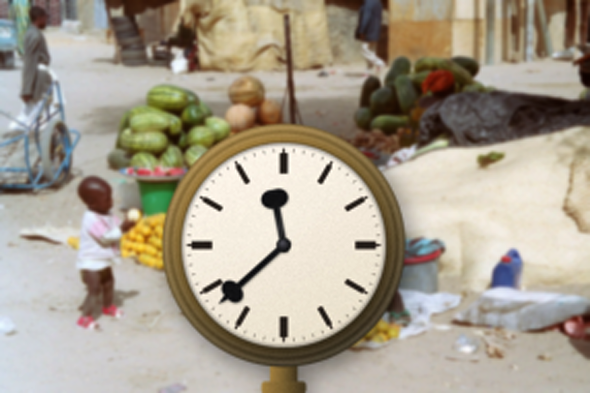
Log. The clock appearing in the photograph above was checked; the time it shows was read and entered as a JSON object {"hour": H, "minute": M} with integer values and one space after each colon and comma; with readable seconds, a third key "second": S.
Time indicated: {"hour": 11, "minute": 38}
